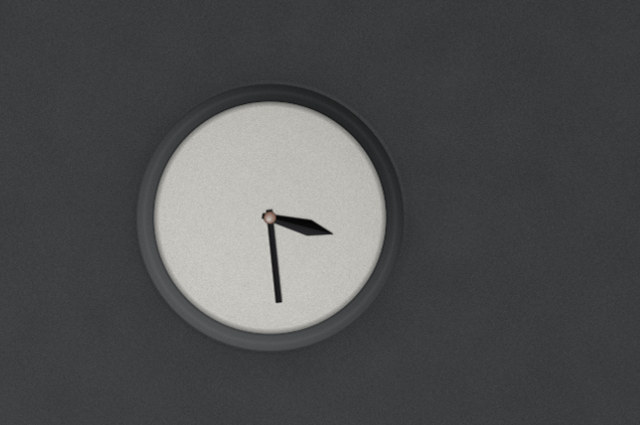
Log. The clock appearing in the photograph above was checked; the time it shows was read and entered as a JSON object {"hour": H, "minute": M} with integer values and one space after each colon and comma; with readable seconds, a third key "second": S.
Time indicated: {"hour": 3, "minute": 29}
